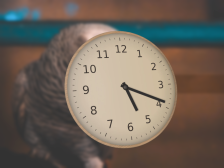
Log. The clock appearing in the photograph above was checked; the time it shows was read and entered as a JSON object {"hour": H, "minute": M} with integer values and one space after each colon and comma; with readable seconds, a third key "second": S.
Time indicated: {"hour": 5, "minute": 19}
